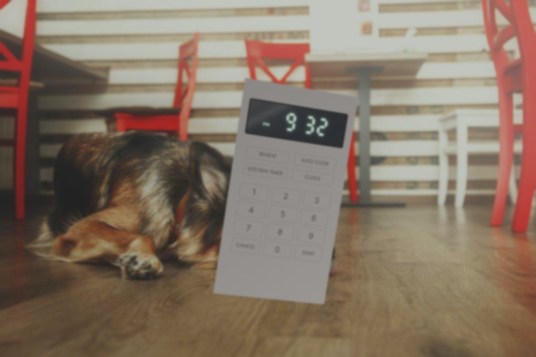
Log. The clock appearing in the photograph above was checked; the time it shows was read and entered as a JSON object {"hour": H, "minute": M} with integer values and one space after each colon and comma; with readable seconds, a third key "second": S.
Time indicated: {"hour": 9, "minute": 32}
